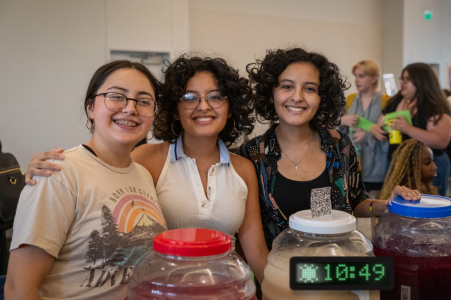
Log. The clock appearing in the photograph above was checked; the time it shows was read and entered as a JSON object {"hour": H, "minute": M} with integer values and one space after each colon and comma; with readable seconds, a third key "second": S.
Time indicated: {"hour": 10, "minute": 49}
